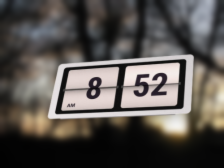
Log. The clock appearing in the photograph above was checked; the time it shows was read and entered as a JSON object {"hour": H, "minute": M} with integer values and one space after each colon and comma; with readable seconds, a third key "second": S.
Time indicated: {"hour": 8, "minute": 52}
